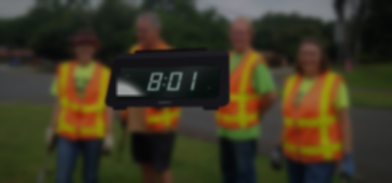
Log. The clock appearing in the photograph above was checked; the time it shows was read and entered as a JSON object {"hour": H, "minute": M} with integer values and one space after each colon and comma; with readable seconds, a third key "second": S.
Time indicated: {"hour": 8, "minute": 1}
